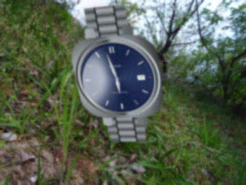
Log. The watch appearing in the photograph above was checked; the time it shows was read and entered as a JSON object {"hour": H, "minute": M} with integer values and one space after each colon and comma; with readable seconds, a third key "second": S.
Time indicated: {"hour": 5, "minute": 58}
